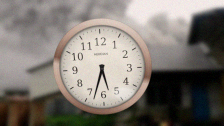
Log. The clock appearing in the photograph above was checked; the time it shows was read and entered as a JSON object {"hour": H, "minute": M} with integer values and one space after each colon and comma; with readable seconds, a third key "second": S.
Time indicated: {"hour": 5, "minute": 33}
